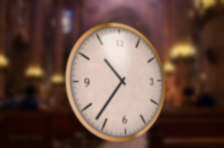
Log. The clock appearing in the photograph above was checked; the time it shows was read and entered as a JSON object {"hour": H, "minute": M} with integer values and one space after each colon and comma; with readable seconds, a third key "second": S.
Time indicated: {"hour": 10, "minute": 37}
